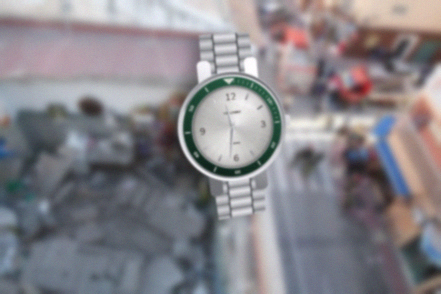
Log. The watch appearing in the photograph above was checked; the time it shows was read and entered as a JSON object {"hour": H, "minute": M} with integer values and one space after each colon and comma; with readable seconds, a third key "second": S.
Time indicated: {"hour": 11, "minute": 32}
